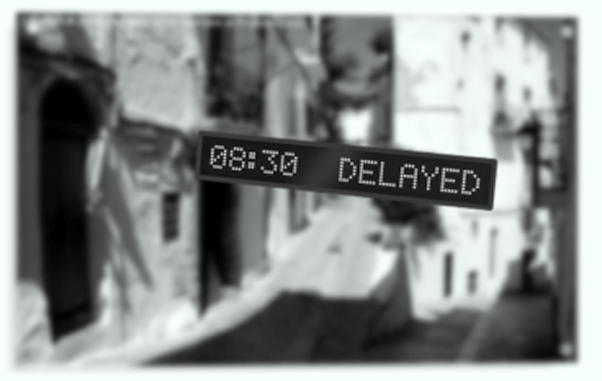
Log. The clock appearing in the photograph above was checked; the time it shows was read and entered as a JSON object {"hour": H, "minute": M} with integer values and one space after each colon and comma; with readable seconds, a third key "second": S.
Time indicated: {"hour": 8, "minute": 30}
